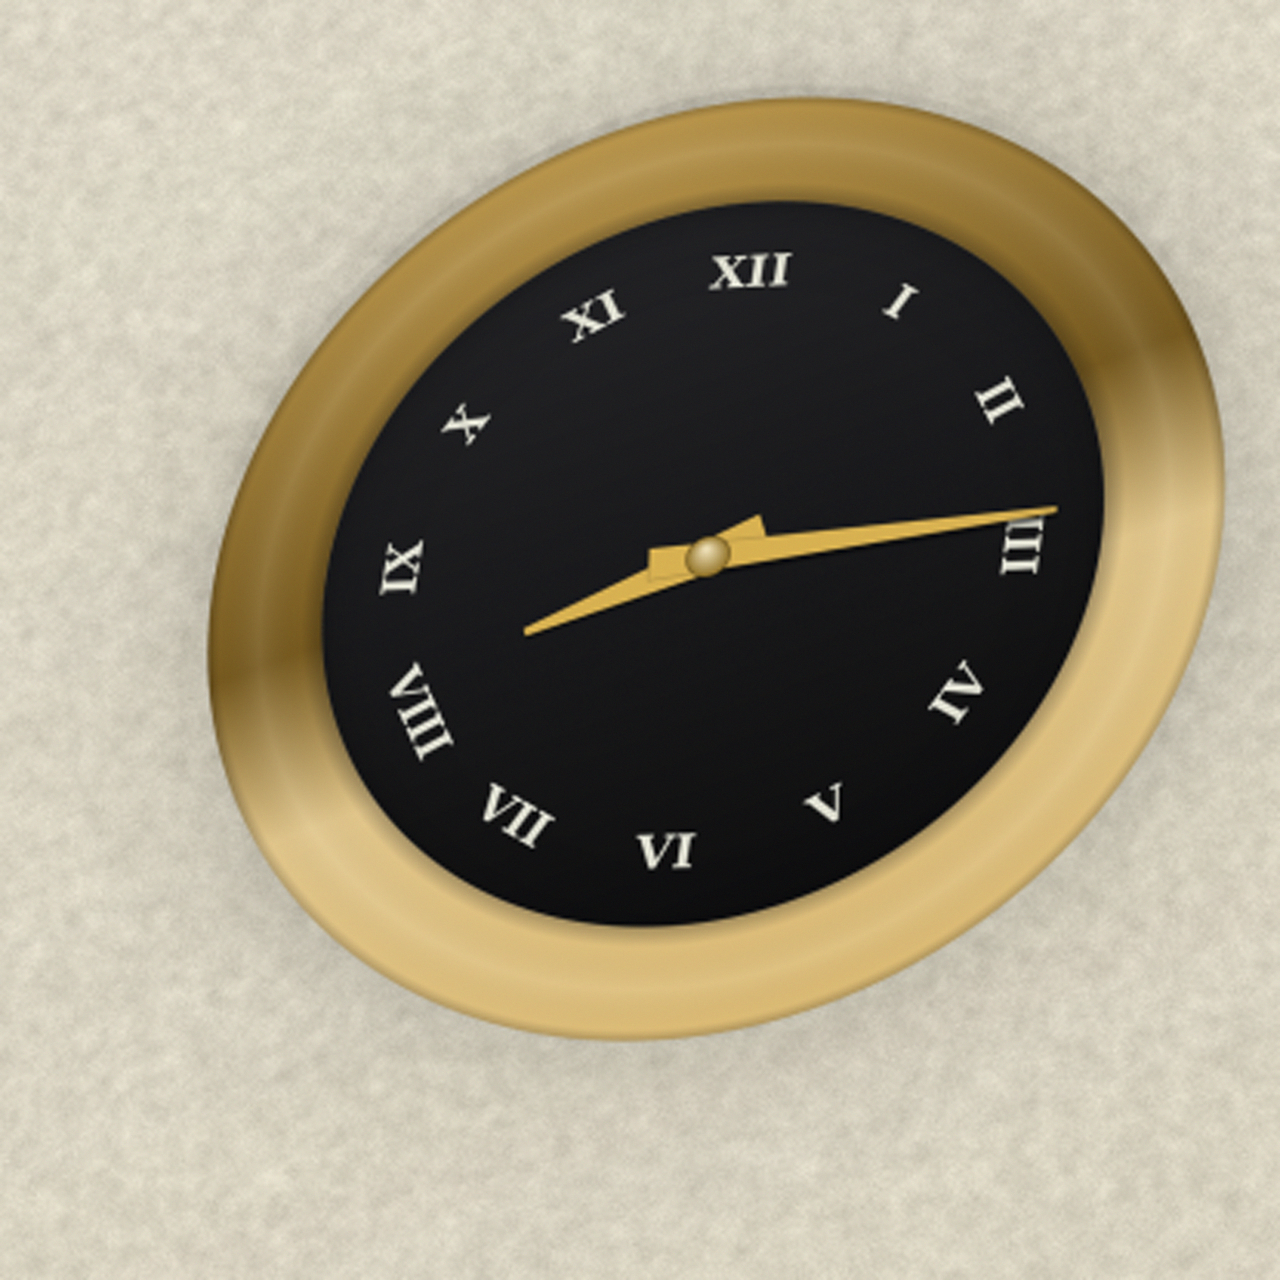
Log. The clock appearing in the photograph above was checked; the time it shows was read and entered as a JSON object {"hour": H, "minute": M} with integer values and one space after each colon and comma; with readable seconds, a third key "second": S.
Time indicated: {"hour": 8, "minute": 14}
